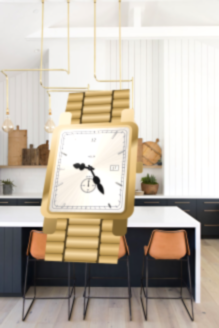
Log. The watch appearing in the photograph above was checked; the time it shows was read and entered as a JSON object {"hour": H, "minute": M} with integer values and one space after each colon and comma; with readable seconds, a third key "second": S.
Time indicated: {"hour": 9, "minute": 25}
